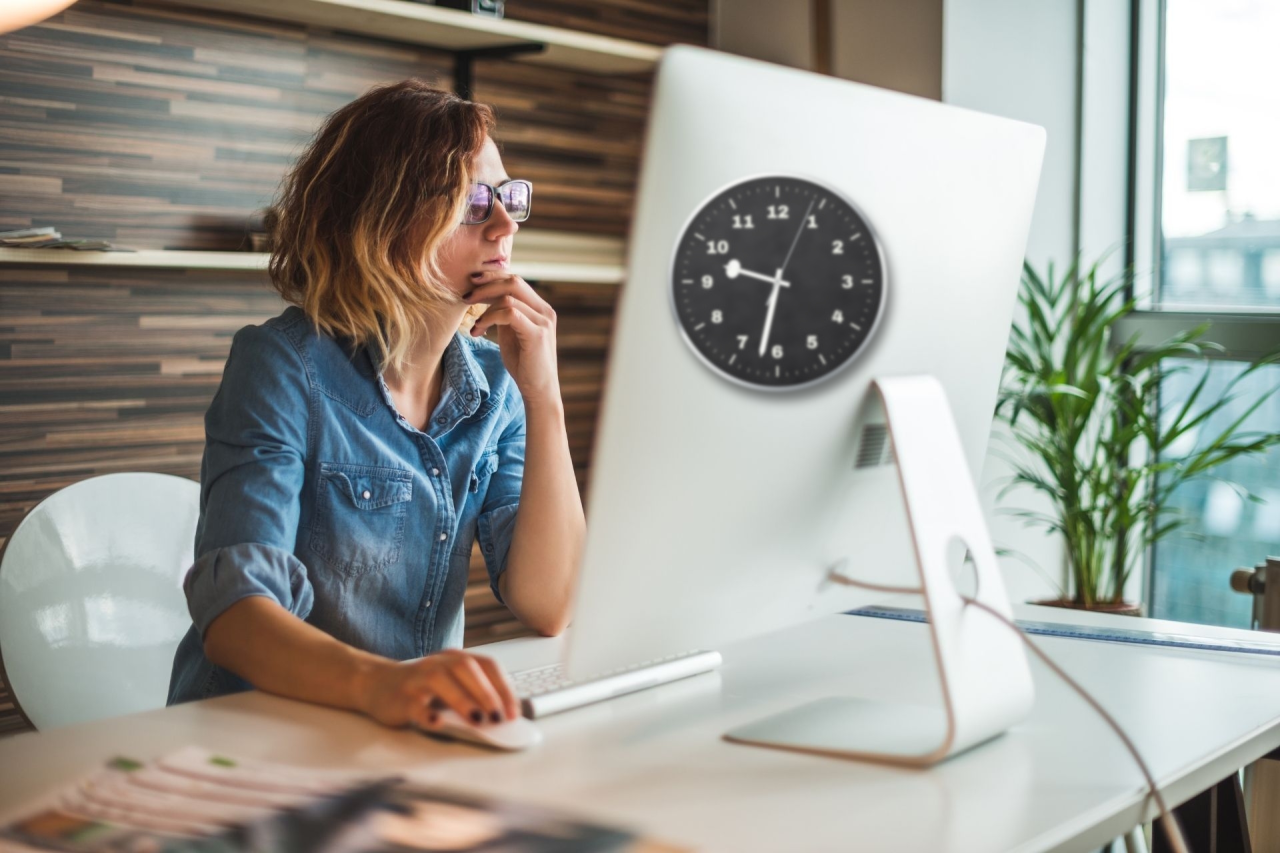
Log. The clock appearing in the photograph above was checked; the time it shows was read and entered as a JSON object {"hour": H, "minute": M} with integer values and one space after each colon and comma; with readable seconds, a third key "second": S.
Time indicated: {"hour": 9, "minute": 32, "second": 4}
